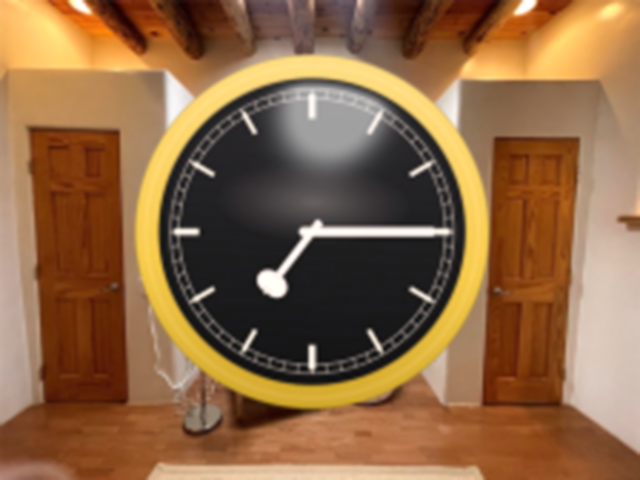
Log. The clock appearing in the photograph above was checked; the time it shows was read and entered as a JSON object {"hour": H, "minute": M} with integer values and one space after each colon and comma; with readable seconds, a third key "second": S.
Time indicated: {"hour": 7, "minute": 15}
